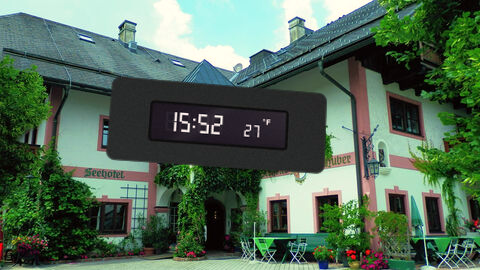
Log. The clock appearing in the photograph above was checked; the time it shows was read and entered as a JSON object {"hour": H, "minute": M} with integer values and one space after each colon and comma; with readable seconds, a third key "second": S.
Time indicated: {"hour": 15, "minute": 52}
